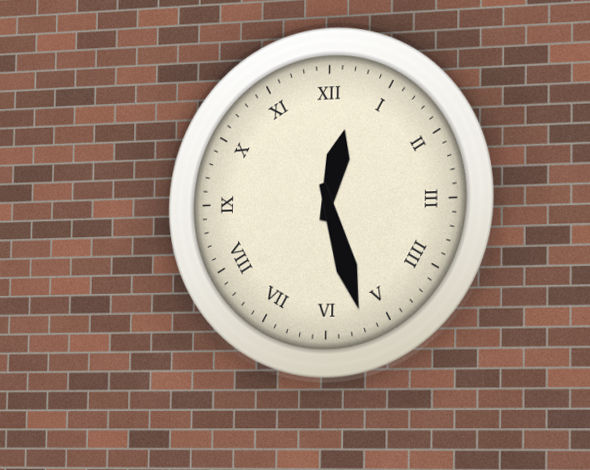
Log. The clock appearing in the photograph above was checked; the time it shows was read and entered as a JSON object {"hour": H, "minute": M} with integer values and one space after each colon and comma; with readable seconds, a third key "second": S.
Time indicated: {"hour": 12, "minute": 27}
